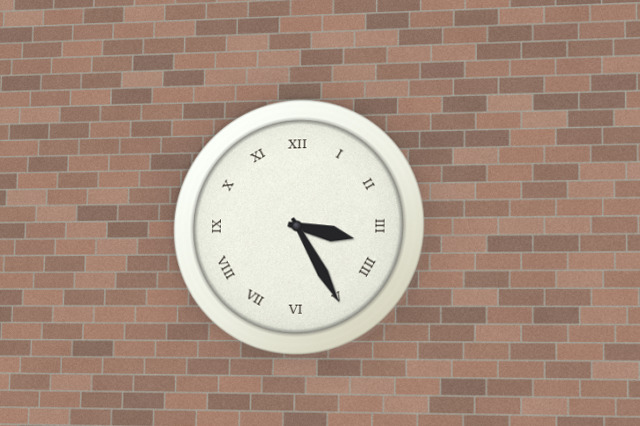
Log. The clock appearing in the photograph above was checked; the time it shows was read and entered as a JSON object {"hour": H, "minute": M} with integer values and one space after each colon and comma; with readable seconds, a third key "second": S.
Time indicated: {"hour": 3, "minute": 25}
